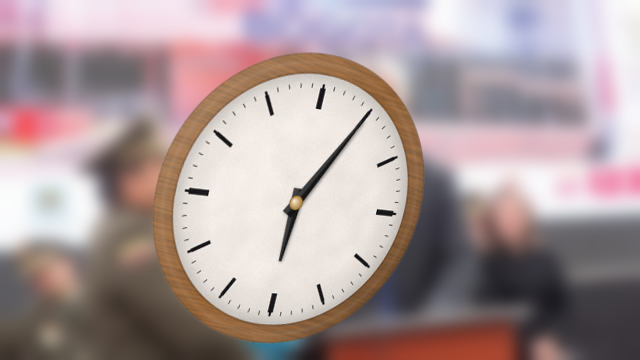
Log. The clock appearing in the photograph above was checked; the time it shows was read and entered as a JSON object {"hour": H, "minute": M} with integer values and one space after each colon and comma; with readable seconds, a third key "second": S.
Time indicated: {"hour": 6, "minute": 5}
